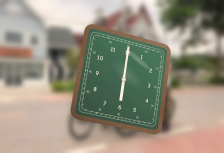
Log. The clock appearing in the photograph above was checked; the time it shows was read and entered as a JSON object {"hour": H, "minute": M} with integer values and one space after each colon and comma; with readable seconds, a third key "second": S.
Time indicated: {"hour": 6, "minute": 0}
